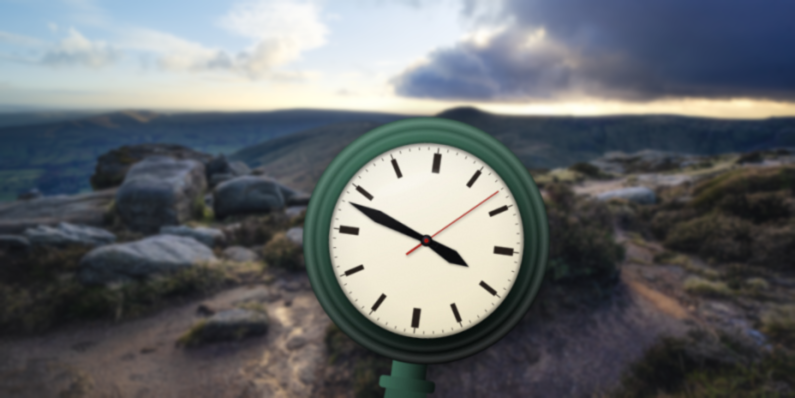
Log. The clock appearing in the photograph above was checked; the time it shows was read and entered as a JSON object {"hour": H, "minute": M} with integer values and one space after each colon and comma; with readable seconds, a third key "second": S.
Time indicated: {"hour": 3, "minute": 48, "second": 8}
